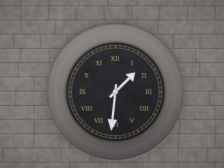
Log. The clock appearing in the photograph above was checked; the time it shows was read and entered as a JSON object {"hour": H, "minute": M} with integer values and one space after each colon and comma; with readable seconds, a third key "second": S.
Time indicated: {"hour": 1, "minute": 31}
